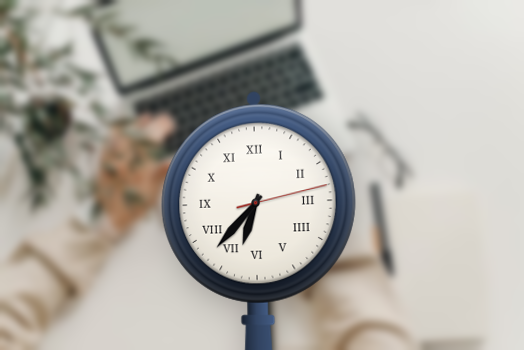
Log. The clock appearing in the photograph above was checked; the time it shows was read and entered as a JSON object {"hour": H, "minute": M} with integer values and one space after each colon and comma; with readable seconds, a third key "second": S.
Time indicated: {"hour": 6, "minute": 37, "second": 13}
